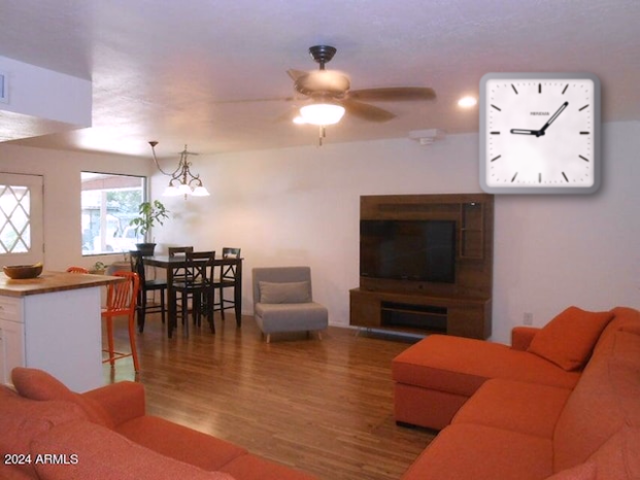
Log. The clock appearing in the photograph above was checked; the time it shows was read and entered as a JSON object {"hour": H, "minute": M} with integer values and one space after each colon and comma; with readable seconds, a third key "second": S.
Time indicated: {"hour": 9, "minute": 7}
